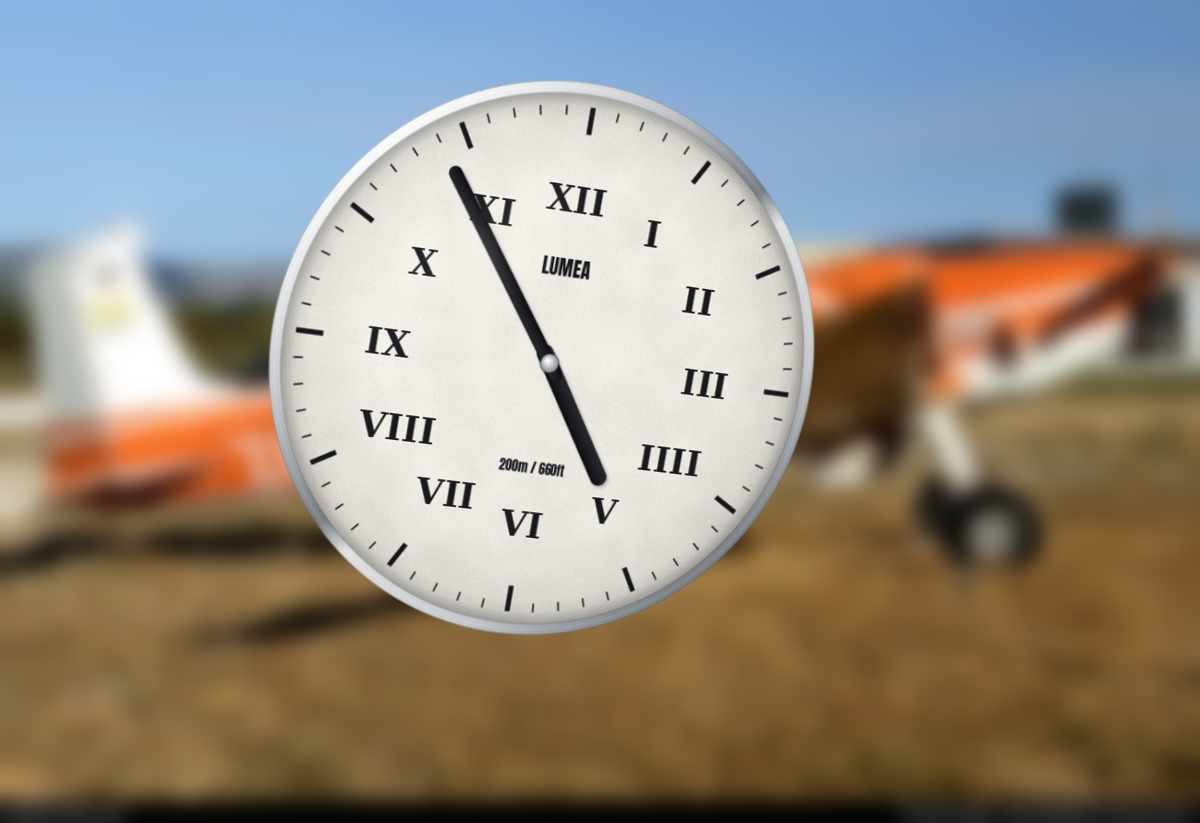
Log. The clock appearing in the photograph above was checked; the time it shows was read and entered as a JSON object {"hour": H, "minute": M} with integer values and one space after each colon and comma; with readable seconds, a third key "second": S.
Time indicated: {"hour": 4, "minute": 54}
